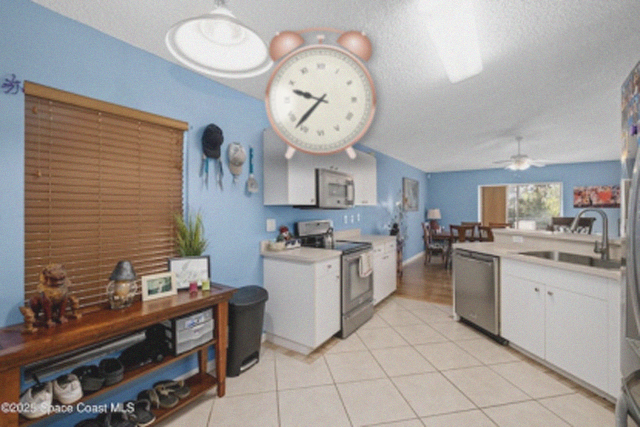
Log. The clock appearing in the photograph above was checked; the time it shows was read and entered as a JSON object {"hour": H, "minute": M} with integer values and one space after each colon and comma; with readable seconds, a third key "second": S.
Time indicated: {"hour": 9, "minute": 37}
